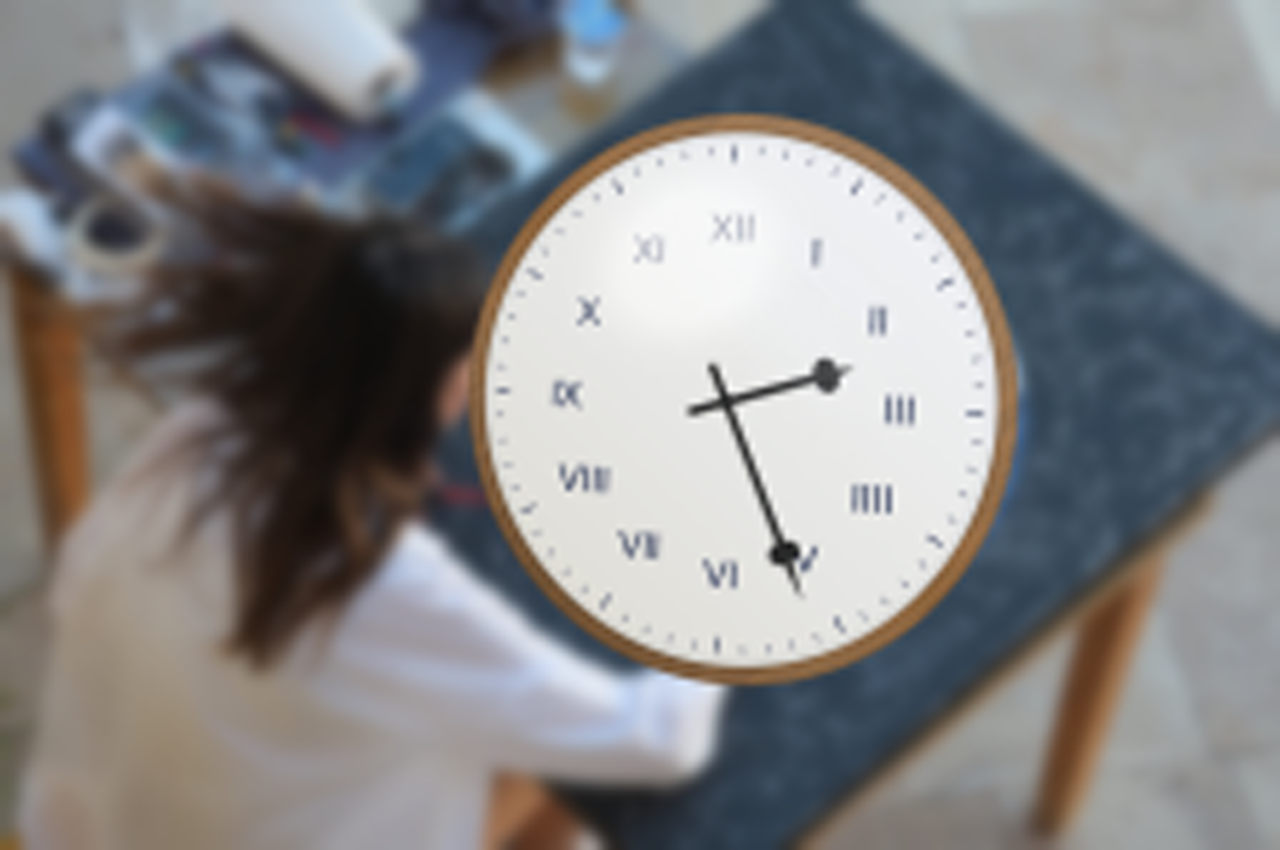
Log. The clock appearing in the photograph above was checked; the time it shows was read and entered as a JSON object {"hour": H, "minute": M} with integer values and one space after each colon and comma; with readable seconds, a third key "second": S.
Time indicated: {"hour": 2, "minute": 26}
